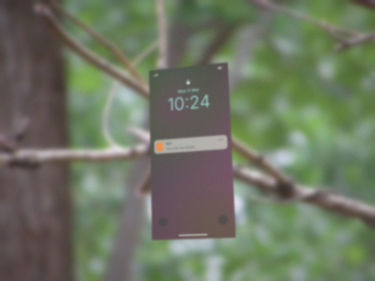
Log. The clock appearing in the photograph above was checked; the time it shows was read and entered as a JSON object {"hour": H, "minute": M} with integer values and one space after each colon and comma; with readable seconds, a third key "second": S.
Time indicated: {"hour": 10, "minute": 24}
